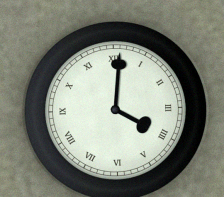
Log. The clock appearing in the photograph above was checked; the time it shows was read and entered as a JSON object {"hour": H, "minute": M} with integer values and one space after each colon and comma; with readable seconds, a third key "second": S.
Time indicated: {"hour": 4, "minute": 1}
